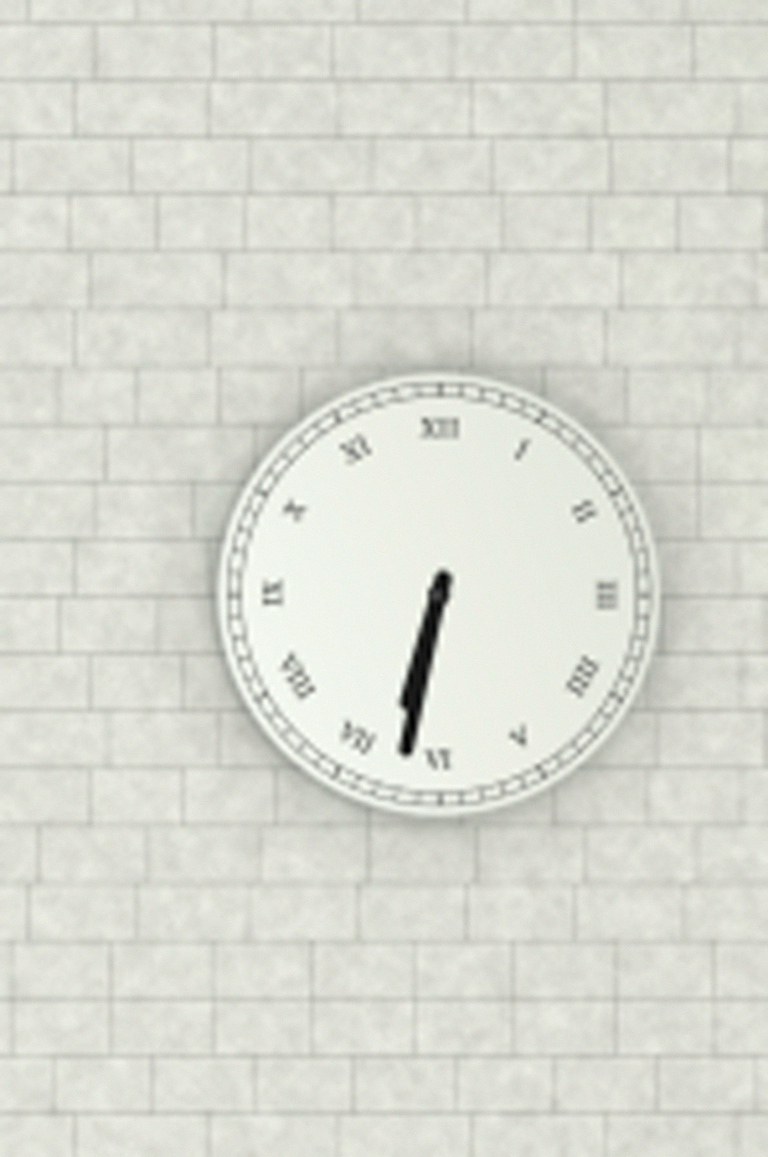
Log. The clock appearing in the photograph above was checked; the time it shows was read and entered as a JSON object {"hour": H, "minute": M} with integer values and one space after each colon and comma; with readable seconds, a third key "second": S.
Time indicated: {"hour": 6, "minute": 32}
